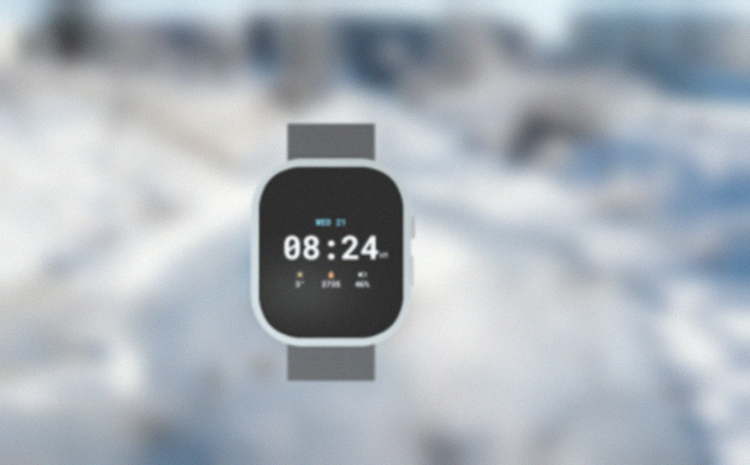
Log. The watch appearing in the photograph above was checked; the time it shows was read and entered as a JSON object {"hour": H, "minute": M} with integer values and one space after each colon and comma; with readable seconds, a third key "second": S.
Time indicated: {"hour": 8, "minute": 24}
